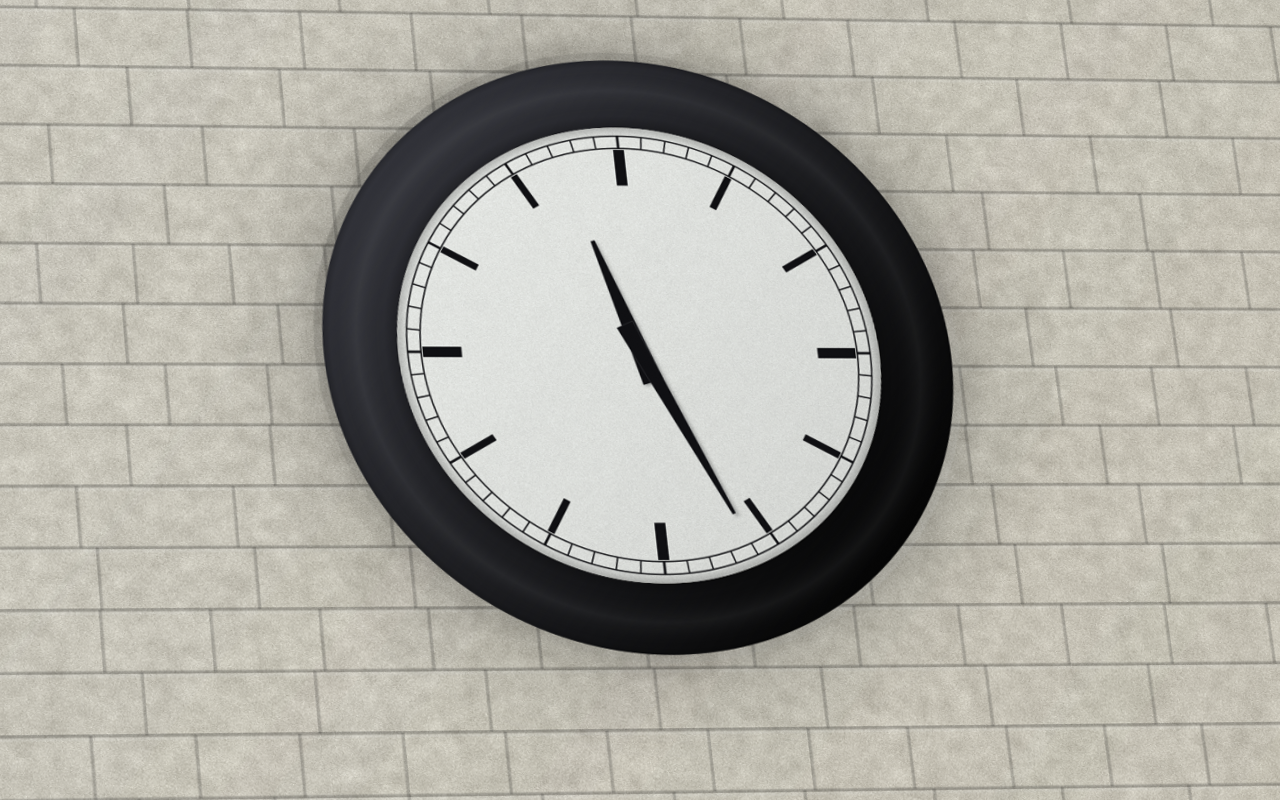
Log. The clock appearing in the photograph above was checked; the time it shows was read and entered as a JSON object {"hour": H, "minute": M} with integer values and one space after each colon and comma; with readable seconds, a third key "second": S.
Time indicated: {"hour": 11, "minute": 26}
